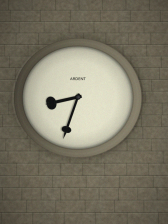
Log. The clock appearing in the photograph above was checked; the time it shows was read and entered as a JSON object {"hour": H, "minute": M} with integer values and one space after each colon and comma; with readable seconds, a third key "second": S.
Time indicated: {"hour": 8, "minute": 33}
